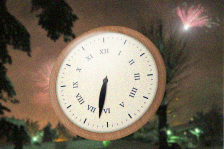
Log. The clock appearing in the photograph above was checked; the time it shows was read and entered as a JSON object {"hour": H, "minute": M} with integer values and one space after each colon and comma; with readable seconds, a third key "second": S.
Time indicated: {"hour": 6, "minute": 32}
